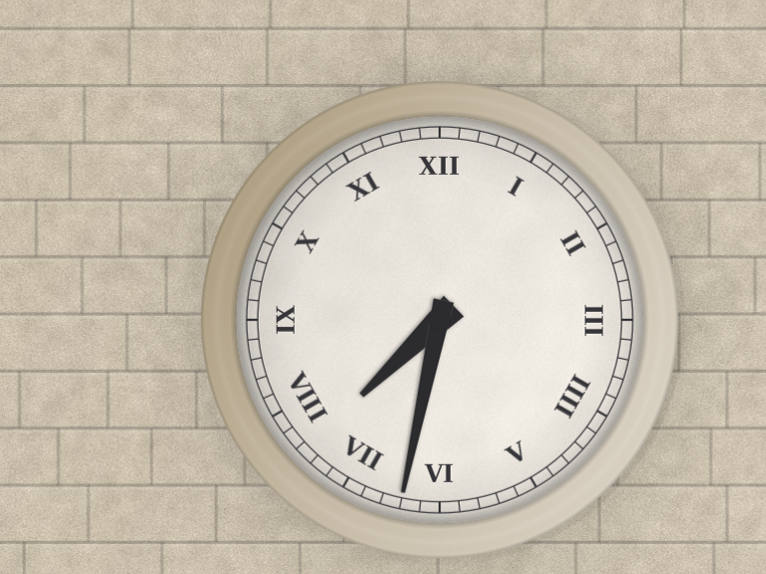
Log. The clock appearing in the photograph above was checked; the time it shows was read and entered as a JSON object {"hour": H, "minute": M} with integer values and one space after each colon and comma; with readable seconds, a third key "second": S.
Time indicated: {"hour": 7, "minute": 32}
